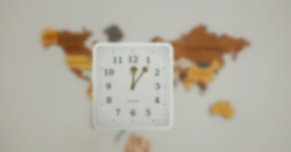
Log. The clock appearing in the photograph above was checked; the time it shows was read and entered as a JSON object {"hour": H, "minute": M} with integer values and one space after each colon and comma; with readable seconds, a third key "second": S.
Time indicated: {"hour": 12, "minute": 6}
